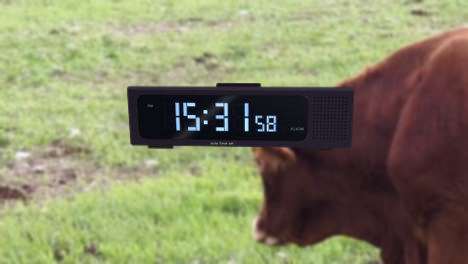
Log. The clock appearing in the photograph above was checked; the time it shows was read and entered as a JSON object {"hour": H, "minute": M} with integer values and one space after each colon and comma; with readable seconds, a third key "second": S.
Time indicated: {"hour": 15, "minute": 31, "second": 58}
